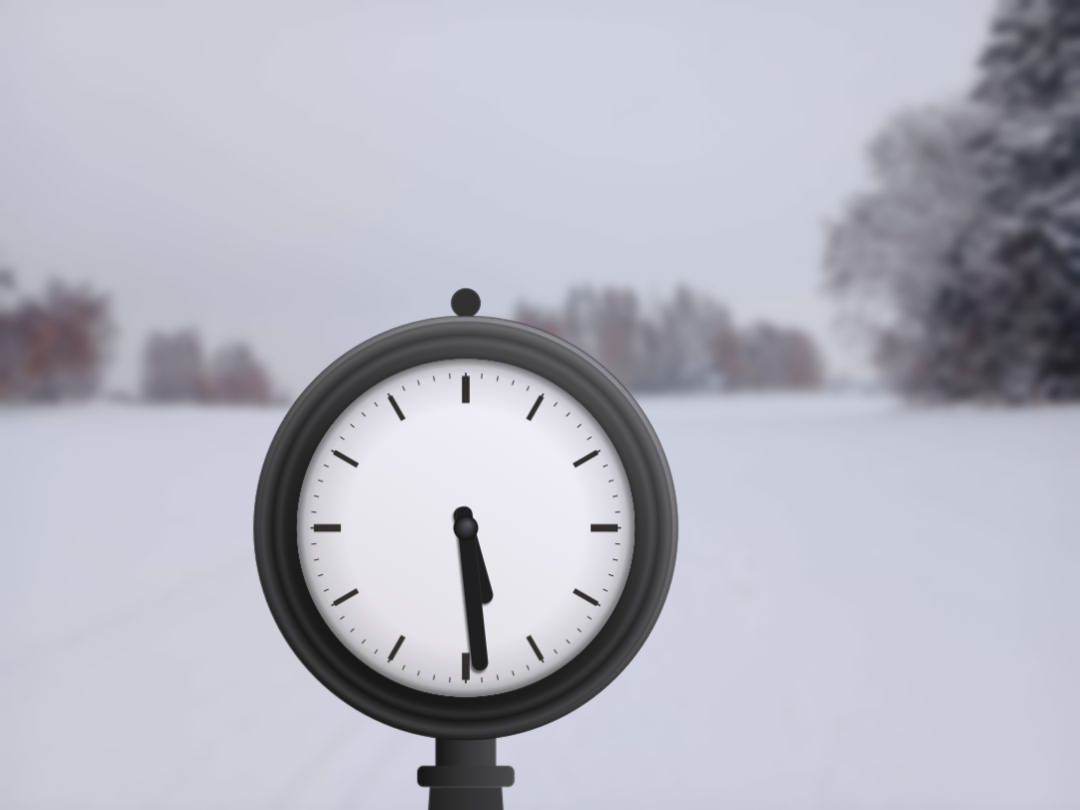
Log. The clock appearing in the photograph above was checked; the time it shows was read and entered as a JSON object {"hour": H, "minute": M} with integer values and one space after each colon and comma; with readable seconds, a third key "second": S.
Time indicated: {"hour": 5, "minute": 29}
